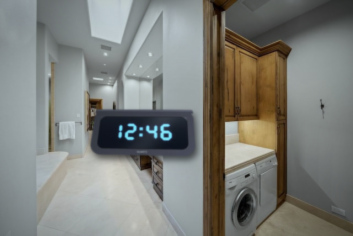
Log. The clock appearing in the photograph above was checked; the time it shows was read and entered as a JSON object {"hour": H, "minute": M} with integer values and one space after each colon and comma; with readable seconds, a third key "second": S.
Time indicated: {"hour": 12, "minute": 46}
